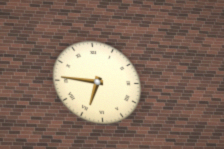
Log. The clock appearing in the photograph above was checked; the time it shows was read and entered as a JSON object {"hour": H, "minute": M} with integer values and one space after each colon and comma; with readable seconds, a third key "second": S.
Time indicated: {"hour": 6, "minute": 46}
